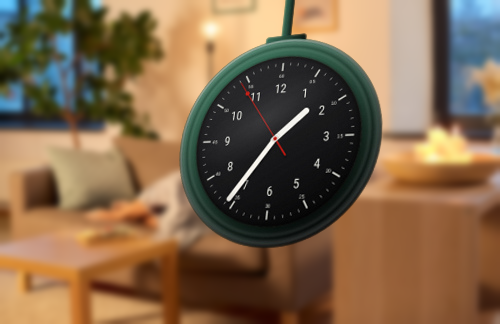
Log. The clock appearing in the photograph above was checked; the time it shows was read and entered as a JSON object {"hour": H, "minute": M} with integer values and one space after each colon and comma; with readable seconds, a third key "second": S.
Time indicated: {"hour": 1, "minute": 35, "second": 54}
